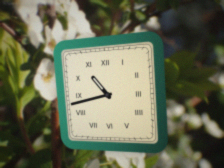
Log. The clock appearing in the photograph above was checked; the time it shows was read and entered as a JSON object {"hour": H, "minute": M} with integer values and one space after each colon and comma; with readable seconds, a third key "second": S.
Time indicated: {"hour": 10, "minute": 43}
